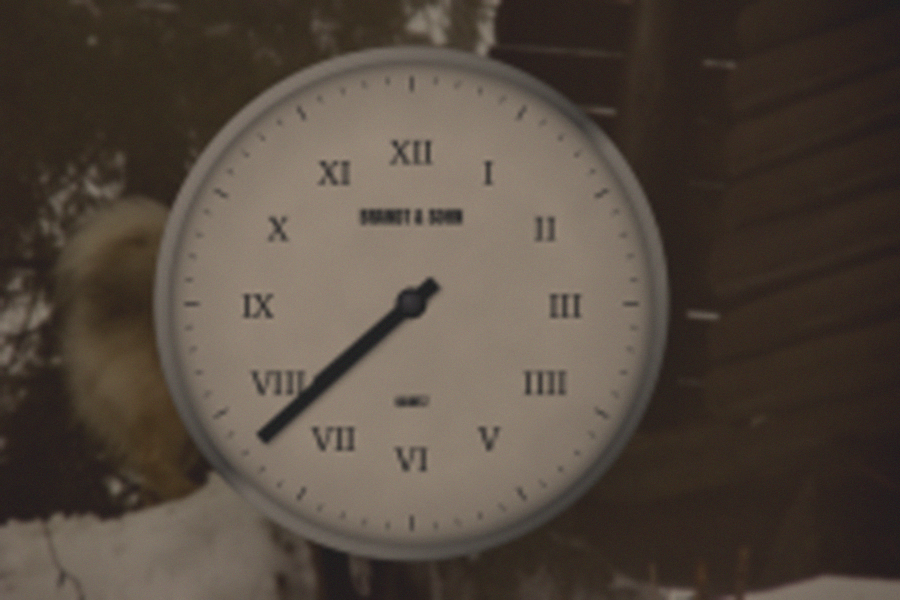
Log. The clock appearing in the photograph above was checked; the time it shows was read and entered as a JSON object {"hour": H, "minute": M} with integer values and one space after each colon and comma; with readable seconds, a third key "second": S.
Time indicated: {"hour": 7, "minute": 38}
